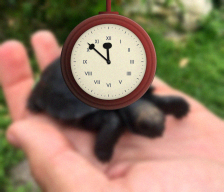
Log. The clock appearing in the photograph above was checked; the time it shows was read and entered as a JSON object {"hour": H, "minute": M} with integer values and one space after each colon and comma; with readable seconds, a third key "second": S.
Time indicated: {"hour": 11, "minute": 52}
